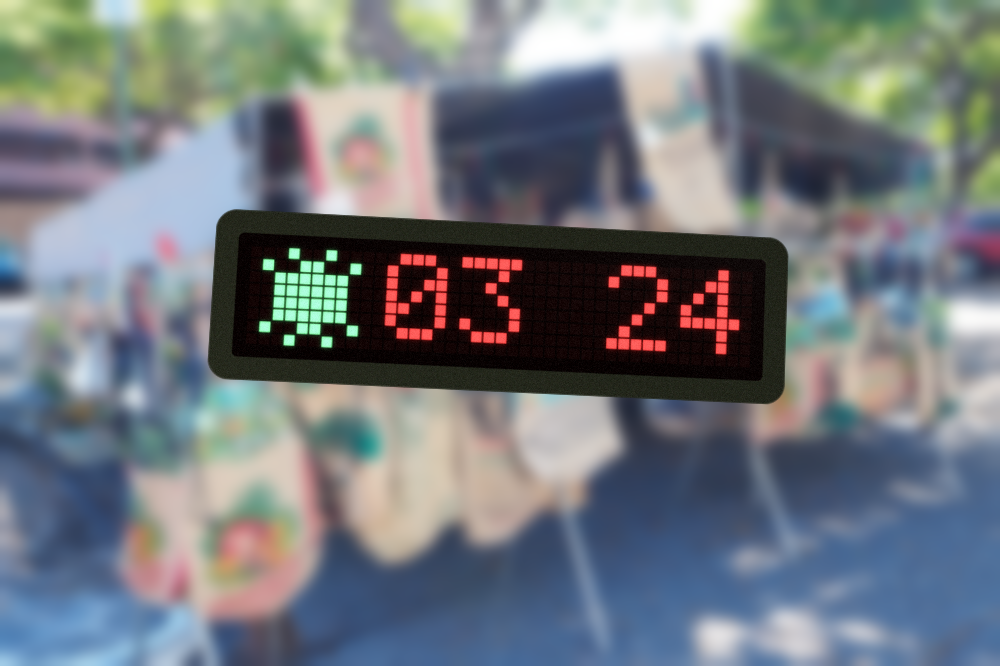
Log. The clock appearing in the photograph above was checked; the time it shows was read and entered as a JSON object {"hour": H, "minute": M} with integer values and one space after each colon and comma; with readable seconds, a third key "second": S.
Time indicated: {"hour": 3, "minute": 24}
